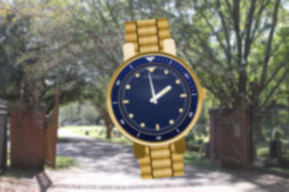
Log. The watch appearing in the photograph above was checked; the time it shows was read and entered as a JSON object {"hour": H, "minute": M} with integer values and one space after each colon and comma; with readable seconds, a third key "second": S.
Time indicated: {"hour": 1, "minute": 59}
